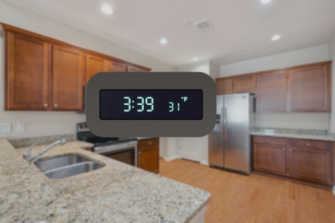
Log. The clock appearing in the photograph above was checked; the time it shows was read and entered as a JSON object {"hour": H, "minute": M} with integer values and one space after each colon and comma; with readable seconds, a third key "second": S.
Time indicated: {"hour": 3, "minute": 39}
